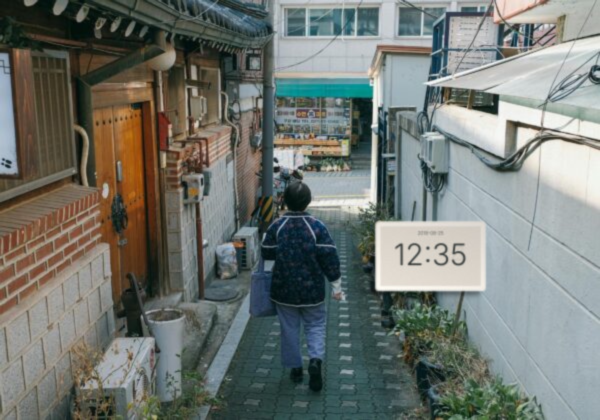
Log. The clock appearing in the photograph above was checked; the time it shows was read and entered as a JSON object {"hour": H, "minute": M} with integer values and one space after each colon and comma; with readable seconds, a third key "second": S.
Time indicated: {"hour": 12, "minute": 35}
